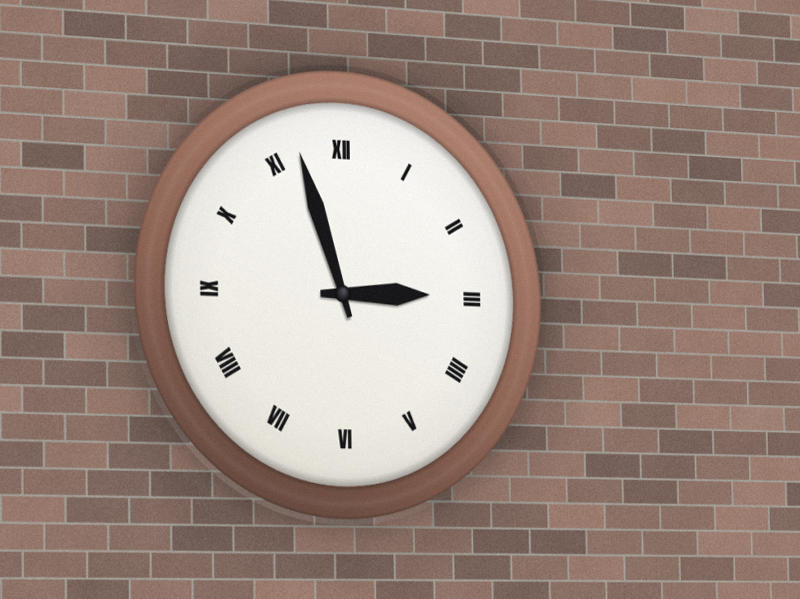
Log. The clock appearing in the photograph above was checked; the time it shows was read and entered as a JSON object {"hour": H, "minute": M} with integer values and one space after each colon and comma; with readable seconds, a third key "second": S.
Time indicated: {"hour": 2, "minute": 57}
